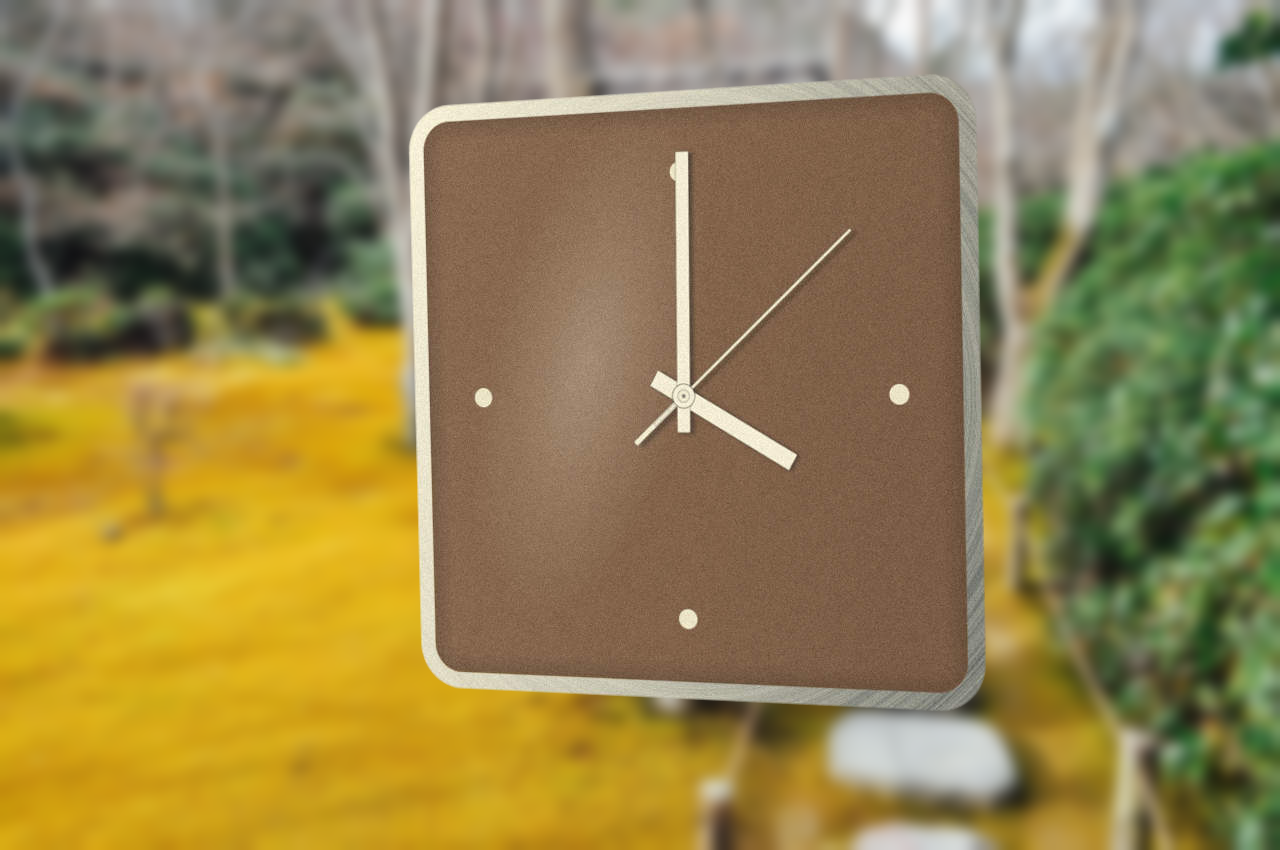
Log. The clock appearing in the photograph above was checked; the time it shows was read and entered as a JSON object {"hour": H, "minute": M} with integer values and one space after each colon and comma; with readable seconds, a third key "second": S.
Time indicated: {"hour": 4, "minute": 0, "second": 8}
